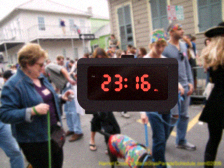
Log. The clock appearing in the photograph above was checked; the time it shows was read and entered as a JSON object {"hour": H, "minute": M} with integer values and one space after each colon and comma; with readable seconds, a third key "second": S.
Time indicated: {"hour": 23, "minute": 16}
